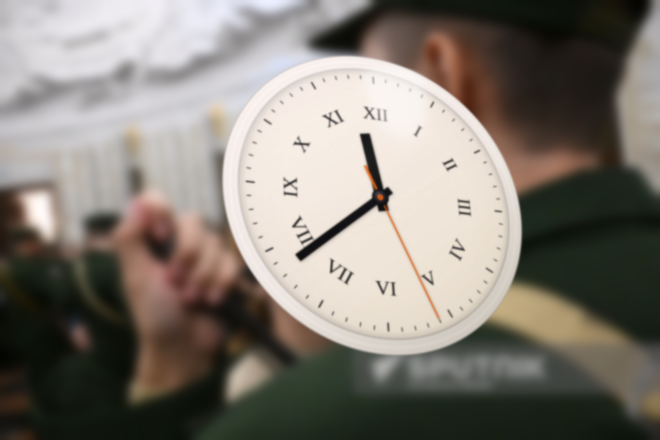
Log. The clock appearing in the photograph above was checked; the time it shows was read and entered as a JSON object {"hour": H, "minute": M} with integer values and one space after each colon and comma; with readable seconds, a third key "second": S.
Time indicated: {"hour": 11, "minute": 38, "second": 26}
